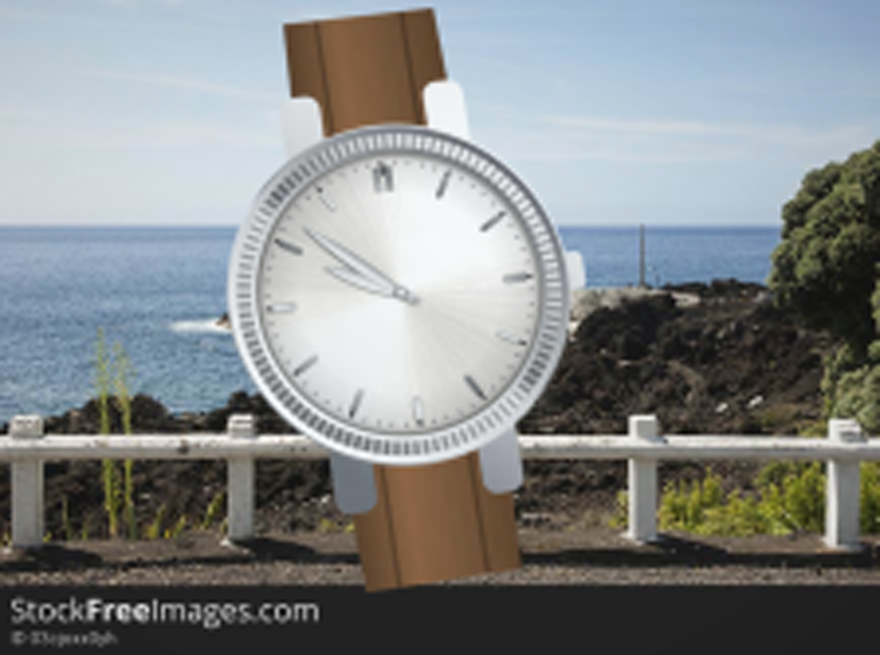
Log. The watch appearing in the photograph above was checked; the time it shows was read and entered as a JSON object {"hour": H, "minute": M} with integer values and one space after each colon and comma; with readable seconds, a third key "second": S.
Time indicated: {"hour": 9, "minute": 52}
